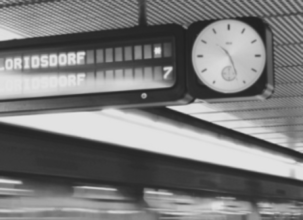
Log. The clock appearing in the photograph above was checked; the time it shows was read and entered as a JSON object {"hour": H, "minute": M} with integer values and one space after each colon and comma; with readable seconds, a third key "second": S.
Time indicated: {"hour": 10, "minute": 27}
